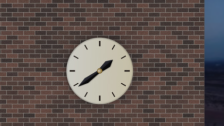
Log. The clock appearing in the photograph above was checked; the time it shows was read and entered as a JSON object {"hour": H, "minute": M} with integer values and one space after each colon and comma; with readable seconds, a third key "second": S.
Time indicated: {"hour": 1, "minute": 39}
